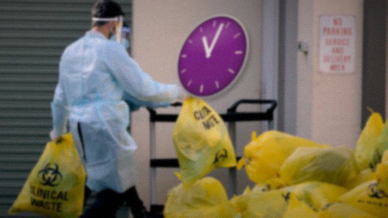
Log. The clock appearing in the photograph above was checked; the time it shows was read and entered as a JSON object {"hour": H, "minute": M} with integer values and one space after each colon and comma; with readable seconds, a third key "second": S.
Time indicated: {"hour": 11, "minute": 3}
